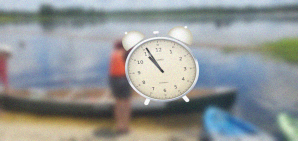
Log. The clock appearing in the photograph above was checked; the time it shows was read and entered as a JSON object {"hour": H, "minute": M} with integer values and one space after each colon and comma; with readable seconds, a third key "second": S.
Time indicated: {"hour": 10, "minute": 56}
